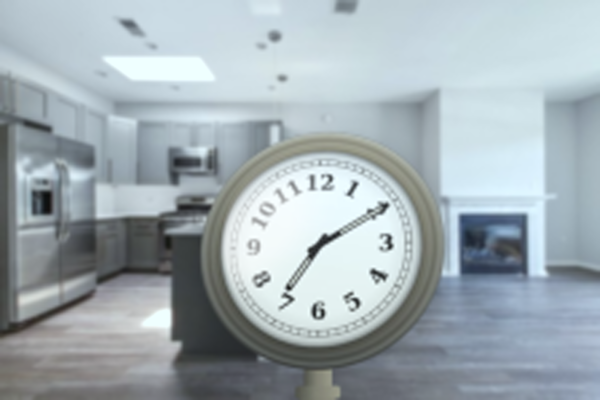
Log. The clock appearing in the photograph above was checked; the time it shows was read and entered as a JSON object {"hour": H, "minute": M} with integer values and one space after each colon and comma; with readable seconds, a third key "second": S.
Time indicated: {"hour": 7, "minute": 10}
